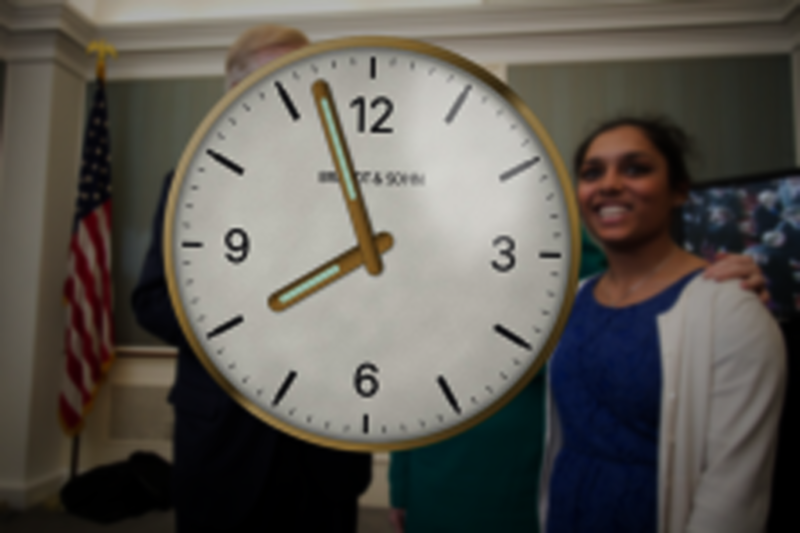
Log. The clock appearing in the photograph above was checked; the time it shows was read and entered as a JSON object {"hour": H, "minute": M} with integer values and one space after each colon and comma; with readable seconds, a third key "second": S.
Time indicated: {"hour": 7, "minute": 57}
